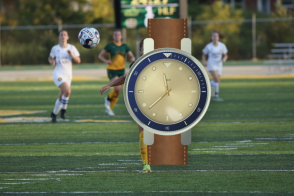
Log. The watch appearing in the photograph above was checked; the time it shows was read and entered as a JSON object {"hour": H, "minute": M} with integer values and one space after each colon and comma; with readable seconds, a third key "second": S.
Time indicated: {"hour": 11, "minute": 38}
